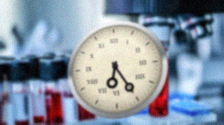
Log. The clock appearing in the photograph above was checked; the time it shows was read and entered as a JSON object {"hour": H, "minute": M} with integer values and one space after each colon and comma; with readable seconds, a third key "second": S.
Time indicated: {"hour": 6, "minute": 25}
